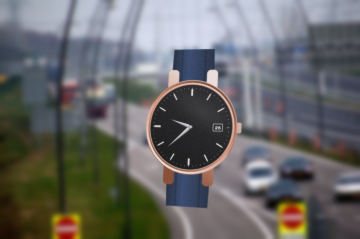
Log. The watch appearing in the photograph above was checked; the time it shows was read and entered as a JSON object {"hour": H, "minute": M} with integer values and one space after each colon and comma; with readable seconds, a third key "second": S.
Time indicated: {"hour": 9, "minute": 38}
